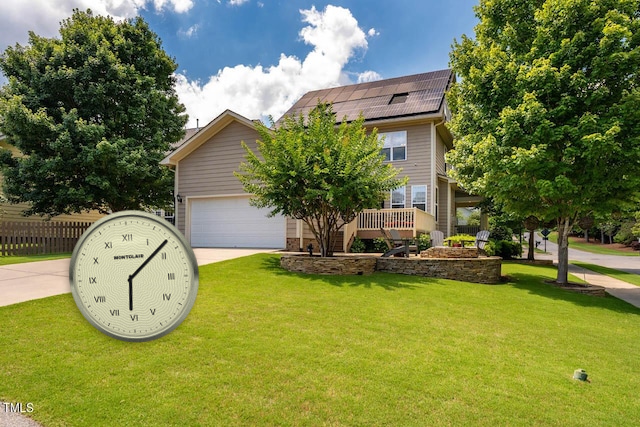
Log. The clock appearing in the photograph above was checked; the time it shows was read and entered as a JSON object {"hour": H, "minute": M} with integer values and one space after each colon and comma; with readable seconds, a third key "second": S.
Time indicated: {"hour": 6, "minute": 8}
